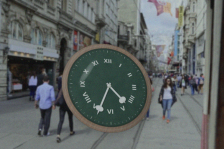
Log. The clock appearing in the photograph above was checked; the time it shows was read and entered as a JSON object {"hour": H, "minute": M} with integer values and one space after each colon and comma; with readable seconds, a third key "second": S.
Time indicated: {"hour": 4, "minute": 34}
